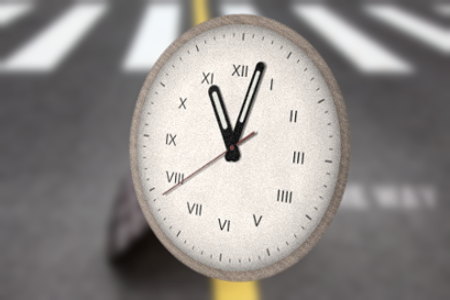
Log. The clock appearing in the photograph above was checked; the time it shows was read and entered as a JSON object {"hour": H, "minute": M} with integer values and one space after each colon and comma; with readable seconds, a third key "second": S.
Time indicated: {"hour": 11, "minute": 2, "second": 39}
